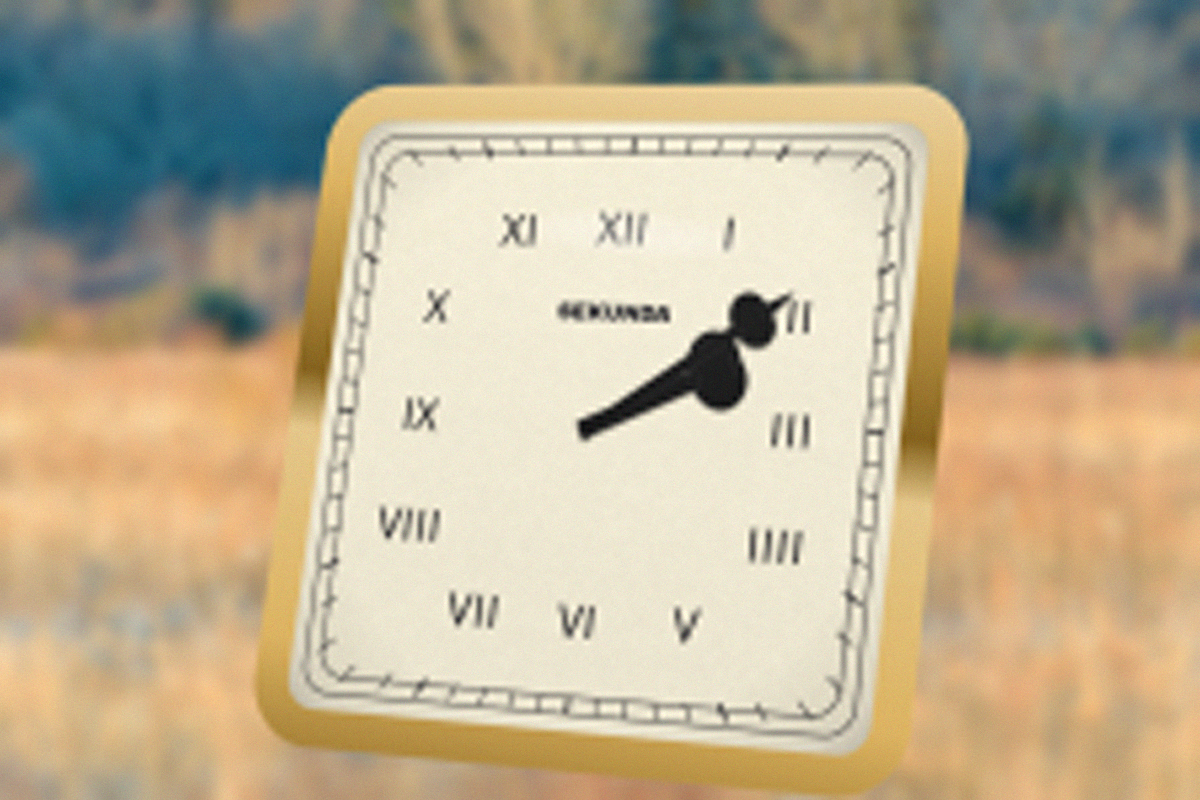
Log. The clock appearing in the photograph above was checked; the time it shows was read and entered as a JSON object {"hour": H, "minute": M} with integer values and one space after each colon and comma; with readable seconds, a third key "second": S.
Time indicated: {"hour": 2, "minute": 9}
